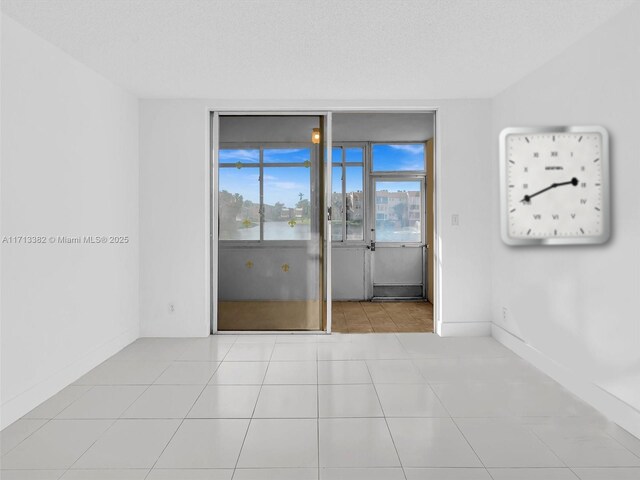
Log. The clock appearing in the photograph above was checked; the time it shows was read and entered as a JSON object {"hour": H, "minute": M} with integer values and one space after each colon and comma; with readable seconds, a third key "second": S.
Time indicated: {"hour": 2, "minute": 41}
